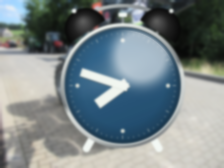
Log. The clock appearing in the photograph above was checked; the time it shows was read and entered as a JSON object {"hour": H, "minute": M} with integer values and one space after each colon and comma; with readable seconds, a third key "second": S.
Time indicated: {"hour": 7, "minute": 48}
